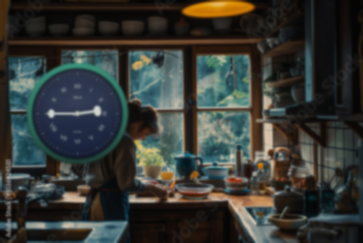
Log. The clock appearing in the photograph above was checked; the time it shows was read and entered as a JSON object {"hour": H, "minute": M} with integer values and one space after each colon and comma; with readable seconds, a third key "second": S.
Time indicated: {"hour": 2, "minute": 45}
